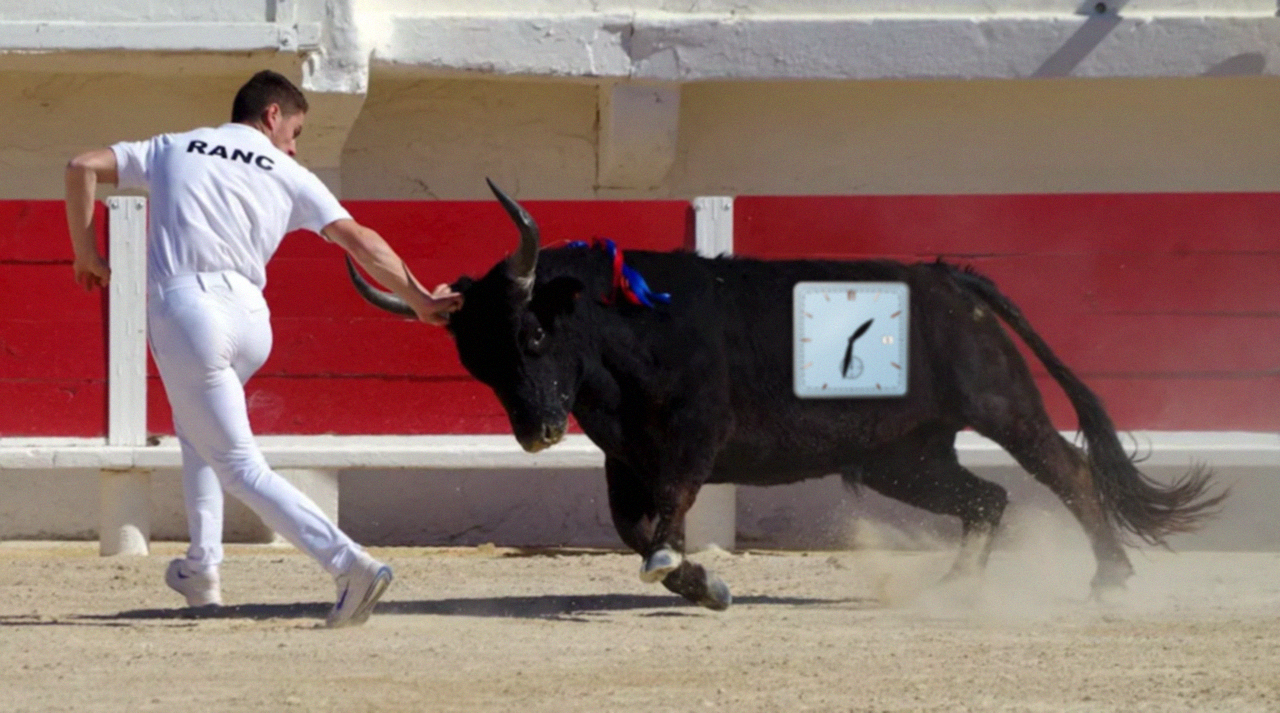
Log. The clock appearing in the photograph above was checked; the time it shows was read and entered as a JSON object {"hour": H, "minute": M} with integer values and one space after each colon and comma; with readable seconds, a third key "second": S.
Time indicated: {"hour": 1, "minute": 32}
